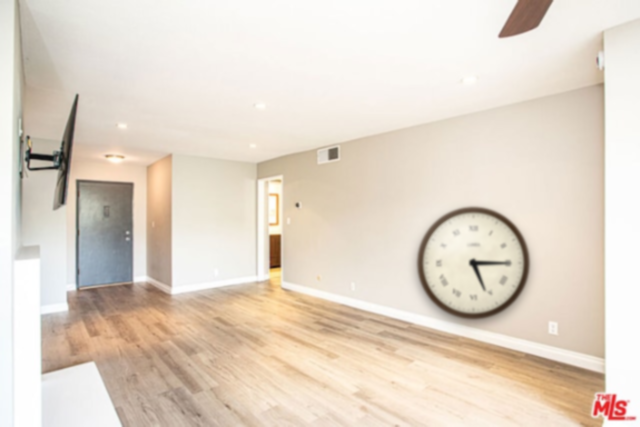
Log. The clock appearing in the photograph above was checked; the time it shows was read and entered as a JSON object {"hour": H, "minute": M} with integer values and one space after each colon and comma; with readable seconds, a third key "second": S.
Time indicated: {"hour": 5, "minute": 15}
